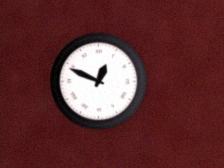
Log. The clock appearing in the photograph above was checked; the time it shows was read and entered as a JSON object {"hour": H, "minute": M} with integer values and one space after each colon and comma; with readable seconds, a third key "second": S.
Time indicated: {"hour": 12, "minute": 49}
